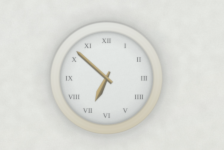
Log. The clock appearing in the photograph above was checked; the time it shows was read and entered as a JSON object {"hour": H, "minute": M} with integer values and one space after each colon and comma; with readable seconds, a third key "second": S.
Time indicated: {"hour": 6, "minute": 52}
